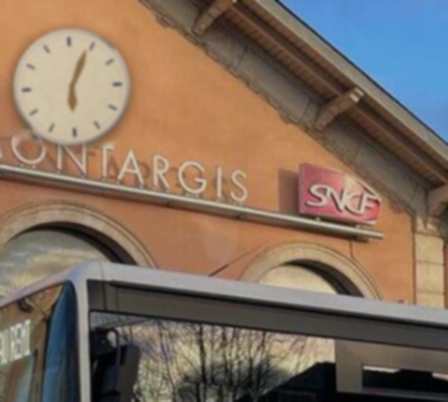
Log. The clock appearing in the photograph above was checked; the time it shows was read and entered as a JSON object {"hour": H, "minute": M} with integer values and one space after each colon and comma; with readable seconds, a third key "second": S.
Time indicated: {"hour": 6, "minute": 4}
